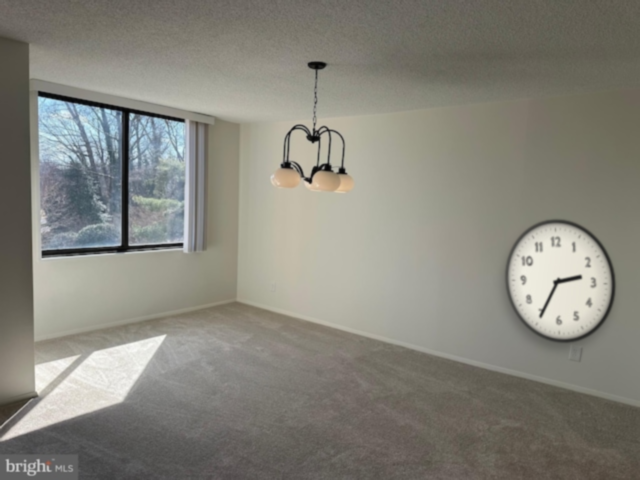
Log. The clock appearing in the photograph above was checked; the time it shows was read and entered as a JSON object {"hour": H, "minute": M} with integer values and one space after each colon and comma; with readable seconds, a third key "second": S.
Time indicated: {"hour": 2, "minute": 35}
